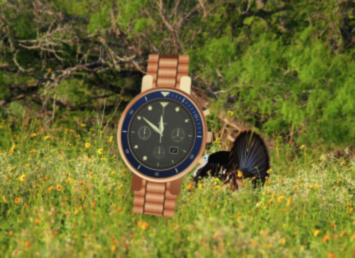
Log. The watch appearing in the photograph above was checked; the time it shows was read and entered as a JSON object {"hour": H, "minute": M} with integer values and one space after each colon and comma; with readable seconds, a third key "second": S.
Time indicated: {"hour": 11, "minute": 51}
